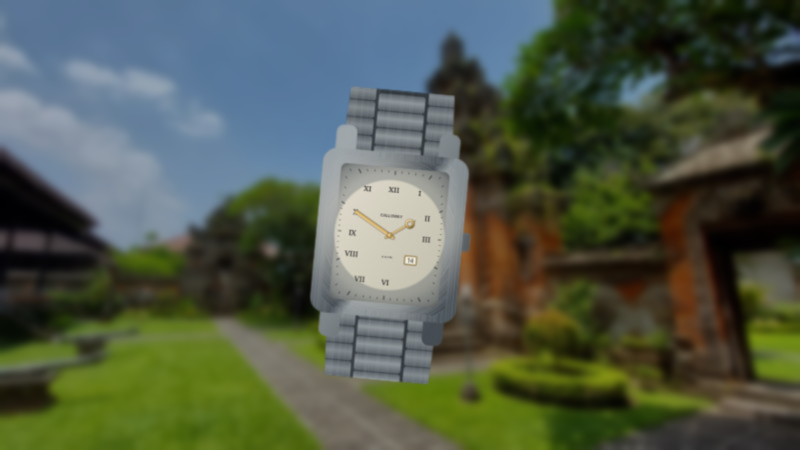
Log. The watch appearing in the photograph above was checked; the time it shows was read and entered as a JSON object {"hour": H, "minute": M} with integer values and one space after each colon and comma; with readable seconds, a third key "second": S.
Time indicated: {"hour": 1, "minute": 50}
